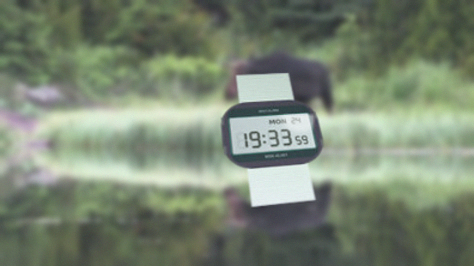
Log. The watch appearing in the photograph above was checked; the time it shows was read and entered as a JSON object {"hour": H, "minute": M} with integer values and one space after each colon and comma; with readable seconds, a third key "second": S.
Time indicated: {"hour": 19, "minute": 33, "second": 59}
